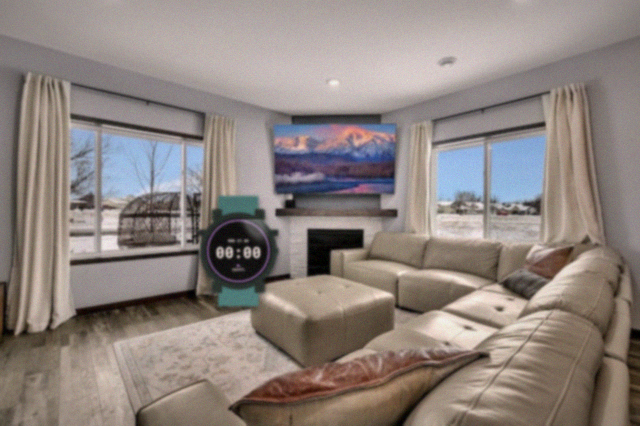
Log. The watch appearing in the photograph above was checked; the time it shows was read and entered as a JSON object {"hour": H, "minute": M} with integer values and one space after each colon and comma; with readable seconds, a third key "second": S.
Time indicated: {"hour": 0, "minute": 0}
